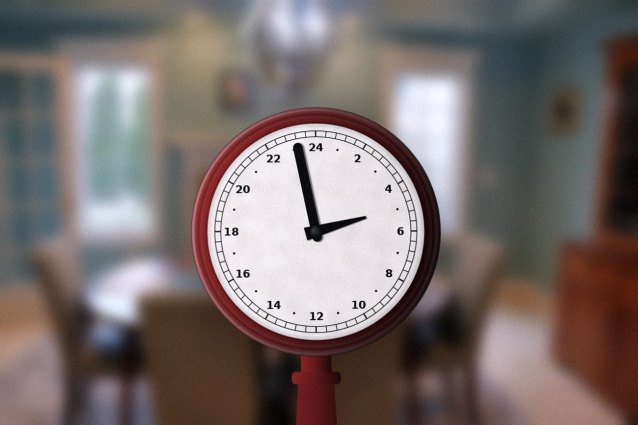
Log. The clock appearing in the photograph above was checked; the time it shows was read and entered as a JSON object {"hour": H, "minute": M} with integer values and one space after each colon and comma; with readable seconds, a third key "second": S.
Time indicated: {"hour": 4, "minute": 58}
